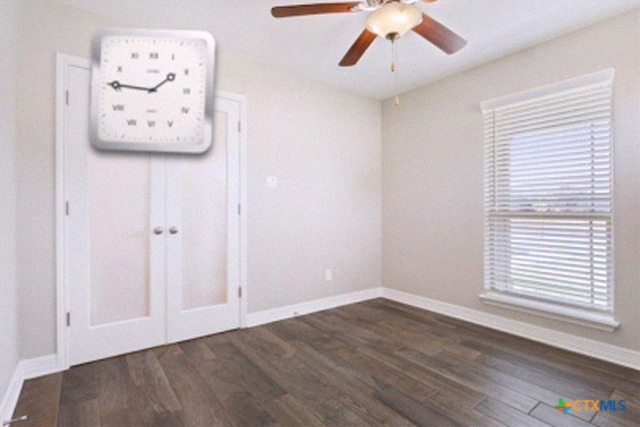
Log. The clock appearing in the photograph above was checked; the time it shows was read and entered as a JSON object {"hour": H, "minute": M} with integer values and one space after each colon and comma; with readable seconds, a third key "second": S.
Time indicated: {"hour": 1, "minute": 46}
